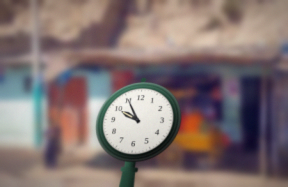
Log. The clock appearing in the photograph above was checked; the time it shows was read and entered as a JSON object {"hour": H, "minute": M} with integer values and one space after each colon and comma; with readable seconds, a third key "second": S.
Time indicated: {"hour": 9, "minute": 55}
